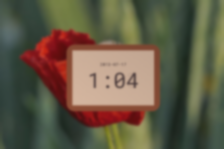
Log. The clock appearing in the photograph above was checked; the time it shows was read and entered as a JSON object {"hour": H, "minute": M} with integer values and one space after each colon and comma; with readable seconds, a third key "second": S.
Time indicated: {"hour": 1, "minute": 4}
